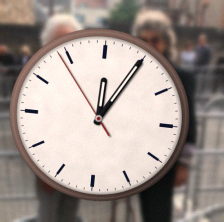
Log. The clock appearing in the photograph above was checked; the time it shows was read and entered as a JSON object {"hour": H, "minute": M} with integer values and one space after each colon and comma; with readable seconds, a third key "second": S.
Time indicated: {"hour": 12, "minute": 4, "second": 54}
